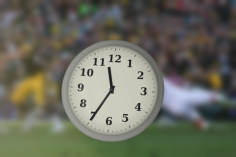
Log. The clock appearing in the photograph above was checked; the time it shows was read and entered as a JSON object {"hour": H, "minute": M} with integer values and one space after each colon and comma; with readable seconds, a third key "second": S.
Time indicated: {"hour": 11, "minute": 35}
